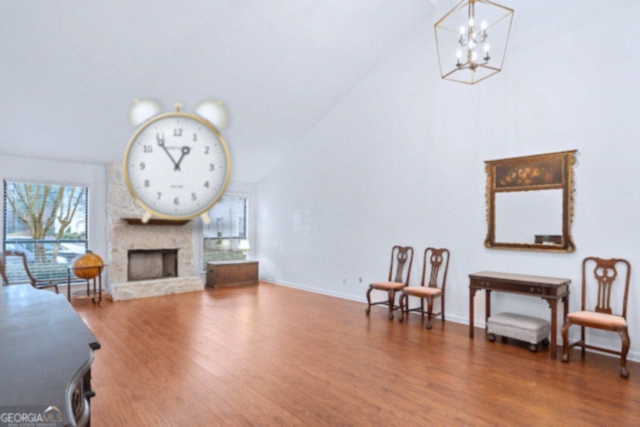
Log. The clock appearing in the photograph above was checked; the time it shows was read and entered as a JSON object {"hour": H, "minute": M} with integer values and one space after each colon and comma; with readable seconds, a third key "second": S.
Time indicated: {"hour": 12, "minute": 54}
